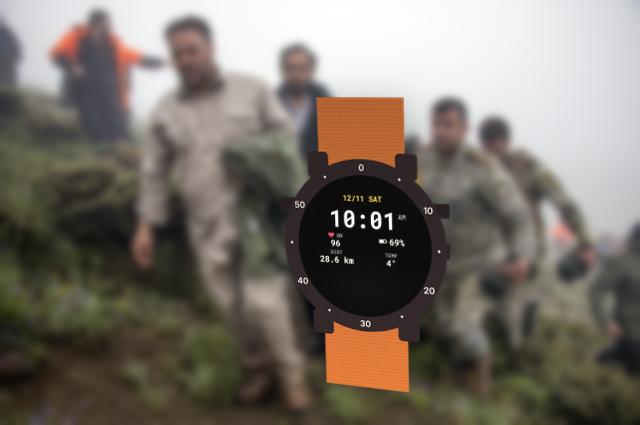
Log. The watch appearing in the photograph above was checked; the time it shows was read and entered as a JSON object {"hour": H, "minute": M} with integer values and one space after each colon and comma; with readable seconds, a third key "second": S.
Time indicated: {"hour": 10, "minute": 1}
